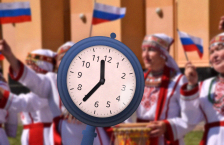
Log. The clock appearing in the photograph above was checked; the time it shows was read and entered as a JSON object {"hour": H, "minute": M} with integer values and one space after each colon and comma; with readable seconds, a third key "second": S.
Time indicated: {"hour": 11, "minute": 35}
